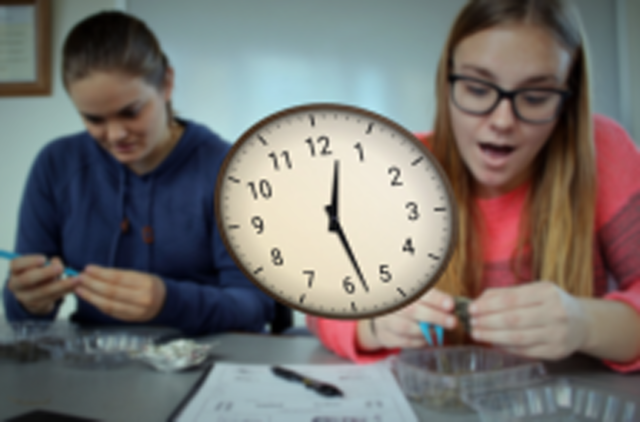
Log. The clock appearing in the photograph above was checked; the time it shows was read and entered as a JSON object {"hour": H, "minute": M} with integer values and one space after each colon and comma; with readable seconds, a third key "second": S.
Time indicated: {"hour": 12, "minute": 28}
